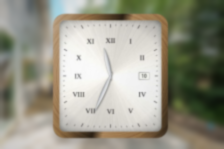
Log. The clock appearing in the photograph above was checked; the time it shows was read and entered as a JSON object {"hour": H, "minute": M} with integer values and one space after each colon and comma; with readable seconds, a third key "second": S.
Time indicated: {"hour": 11, "minute": 34}
